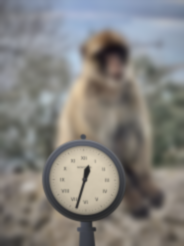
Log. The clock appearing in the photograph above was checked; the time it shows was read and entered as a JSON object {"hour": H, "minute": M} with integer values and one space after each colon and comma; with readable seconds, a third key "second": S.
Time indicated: {"hour": 12, "minute": 33}
